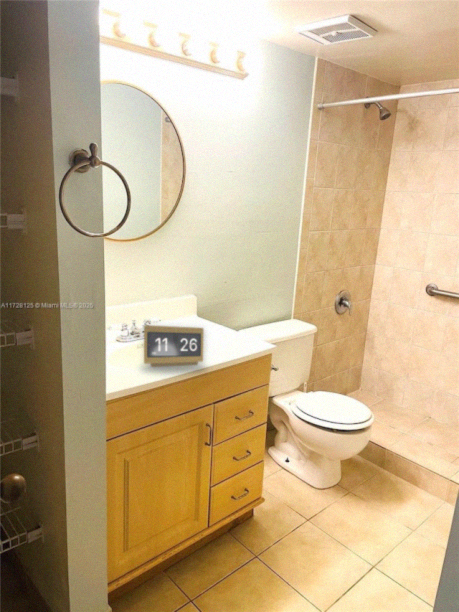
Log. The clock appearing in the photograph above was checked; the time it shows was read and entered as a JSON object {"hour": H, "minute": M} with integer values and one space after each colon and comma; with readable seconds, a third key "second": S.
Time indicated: {"hour": 11, "minute": 26}
